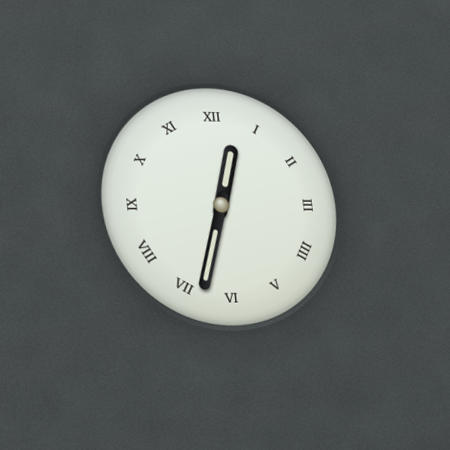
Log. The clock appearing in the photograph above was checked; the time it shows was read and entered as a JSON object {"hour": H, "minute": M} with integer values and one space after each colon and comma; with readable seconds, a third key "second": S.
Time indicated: {"hour": 12, "minute": 33}
